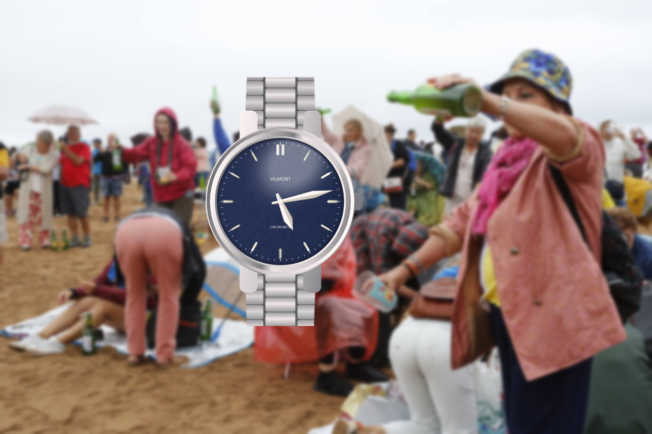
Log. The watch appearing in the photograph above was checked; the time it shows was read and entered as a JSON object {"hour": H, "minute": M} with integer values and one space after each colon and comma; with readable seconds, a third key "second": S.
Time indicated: {"hour": 5, "minute": 13}
